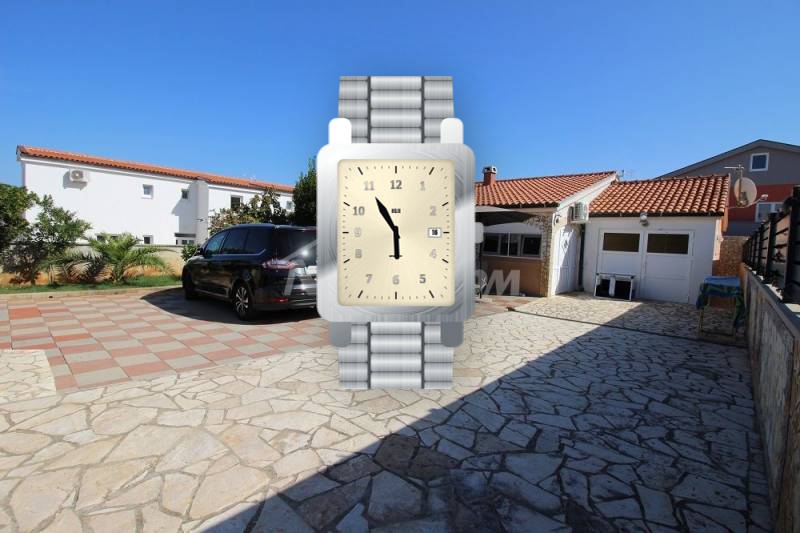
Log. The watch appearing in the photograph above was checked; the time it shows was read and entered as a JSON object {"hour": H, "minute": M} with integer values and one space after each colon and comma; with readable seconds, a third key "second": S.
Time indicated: {"hour": 5, "minute": 55}
